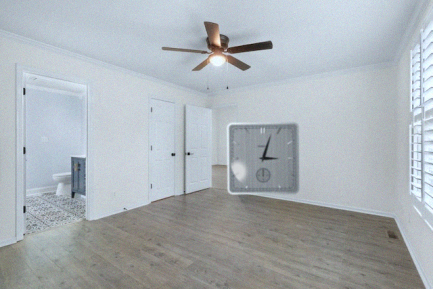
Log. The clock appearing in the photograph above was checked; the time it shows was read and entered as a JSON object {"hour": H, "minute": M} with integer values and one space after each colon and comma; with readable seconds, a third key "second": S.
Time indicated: {"hour": 3, "minute": 3}
